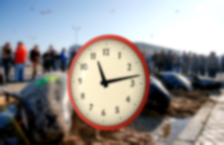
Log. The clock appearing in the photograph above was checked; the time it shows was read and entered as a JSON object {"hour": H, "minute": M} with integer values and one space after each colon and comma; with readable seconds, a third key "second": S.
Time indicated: {"hour": 11, "minute": 13}
